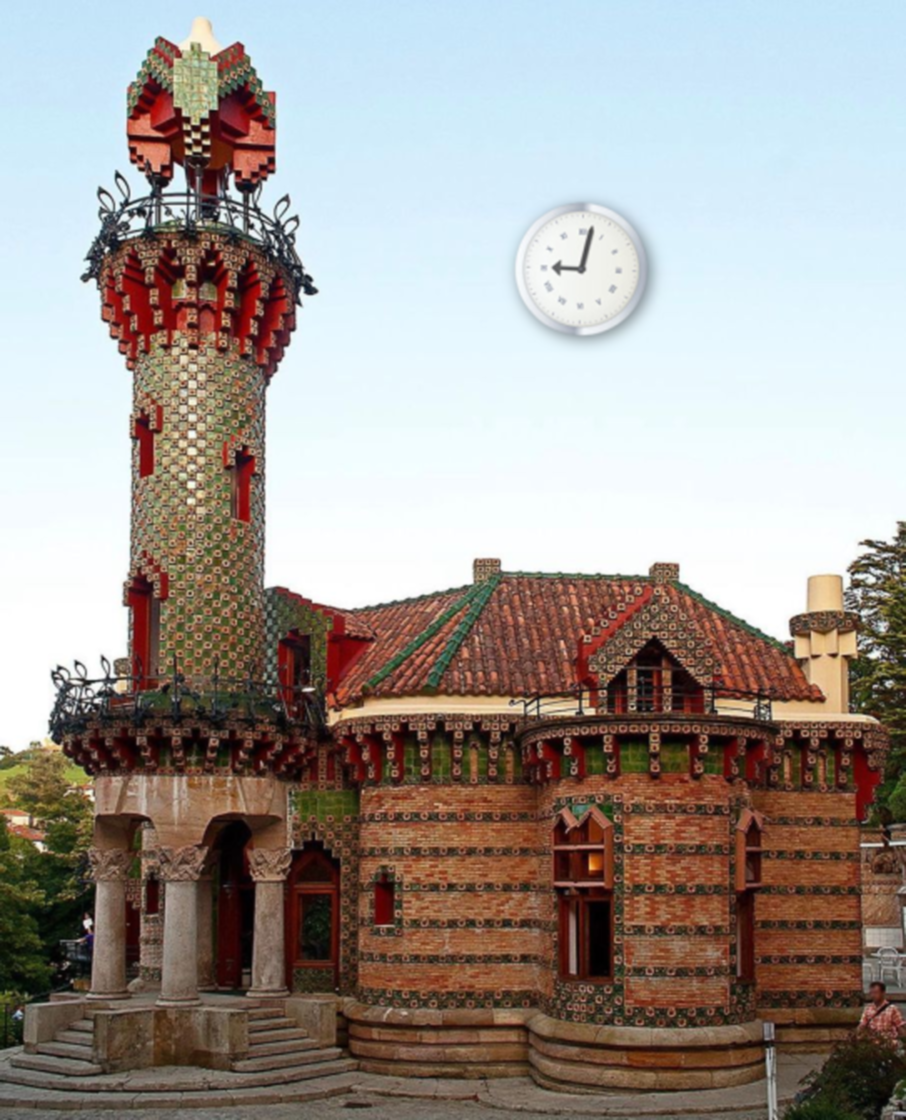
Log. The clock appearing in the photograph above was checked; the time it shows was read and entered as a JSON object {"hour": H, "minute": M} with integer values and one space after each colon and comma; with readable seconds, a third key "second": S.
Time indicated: {"hour": 9, "minute": 2}
